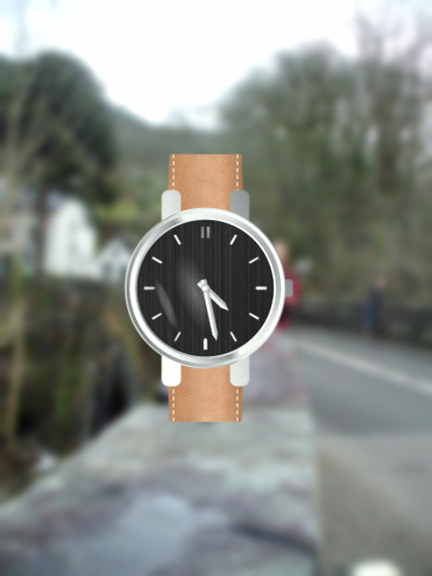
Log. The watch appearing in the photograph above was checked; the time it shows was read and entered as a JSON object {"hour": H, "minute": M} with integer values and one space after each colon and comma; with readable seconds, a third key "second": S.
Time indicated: {"hour": 4, "minute": 28}
